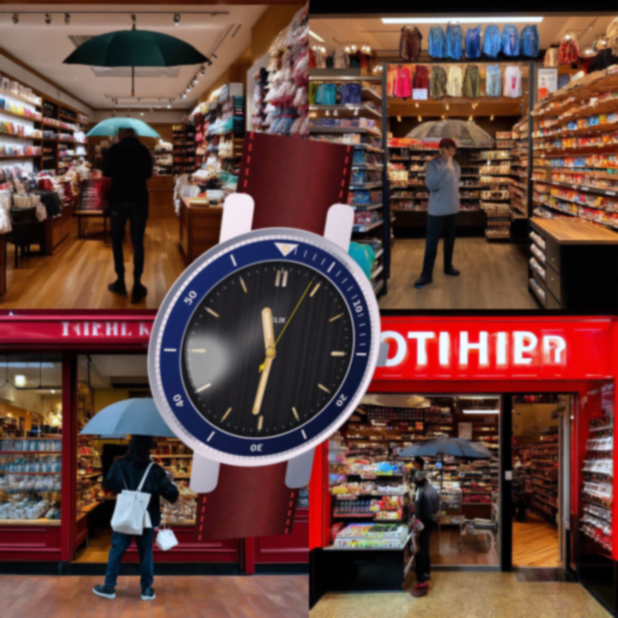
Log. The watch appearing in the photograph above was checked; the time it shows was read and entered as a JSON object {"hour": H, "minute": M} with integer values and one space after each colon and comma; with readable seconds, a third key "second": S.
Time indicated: {"hour": 11, "minute": 31, "second": 4}
